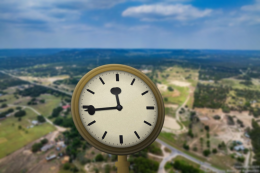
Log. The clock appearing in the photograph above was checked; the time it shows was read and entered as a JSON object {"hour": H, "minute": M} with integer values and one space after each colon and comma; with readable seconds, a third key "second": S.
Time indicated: {"hour": 11, "minute": 44}
